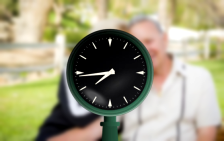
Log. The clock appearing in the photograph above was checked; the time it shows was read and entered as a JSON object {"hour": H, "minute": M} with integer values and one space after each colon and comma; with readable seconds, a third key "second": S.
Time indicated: {"hour": 7, "minute": 44}
